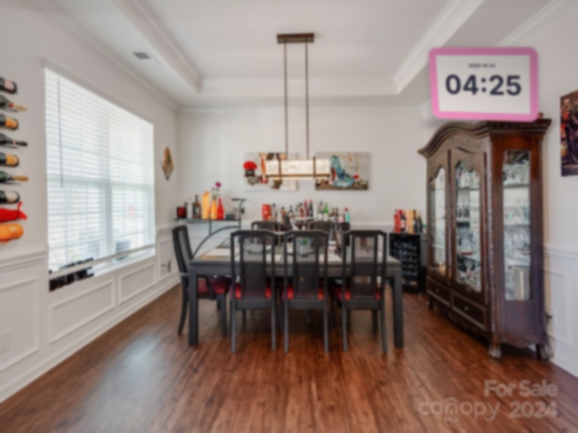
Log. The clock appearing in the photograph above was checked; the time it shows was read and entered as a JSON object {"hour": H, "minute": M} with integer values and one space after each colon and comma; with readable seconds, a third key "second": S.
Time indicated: {"hour": 4, "minute": 25}
